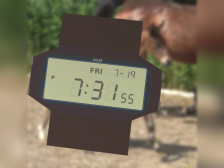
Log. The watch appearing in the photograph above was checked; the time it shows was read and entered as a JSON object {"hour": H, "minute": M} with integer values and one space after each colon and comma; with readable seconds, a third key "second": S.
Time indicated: {"hour": 7, "minute": 31, "second": 55}
